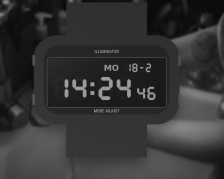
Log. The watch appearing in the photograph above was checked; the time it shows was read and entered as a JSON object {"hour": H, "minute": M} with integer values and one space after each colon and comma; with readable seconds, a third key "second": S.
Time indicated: {"hour": 14, "minute": 24, "second": 46}
